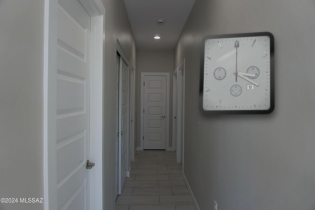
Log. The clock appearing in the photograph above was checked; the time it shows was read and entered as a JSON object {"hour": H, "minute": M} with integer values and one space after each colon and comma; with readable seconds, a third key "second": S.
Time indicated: {"hour": 3, "minute": 20}
